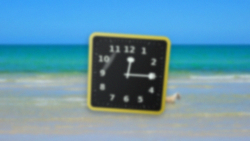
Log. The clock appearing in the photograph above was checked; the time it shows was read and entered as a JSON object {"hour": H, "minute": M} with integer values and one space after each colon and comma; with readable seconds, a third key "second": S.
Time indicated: {"hour": 12, "minute": 15}
